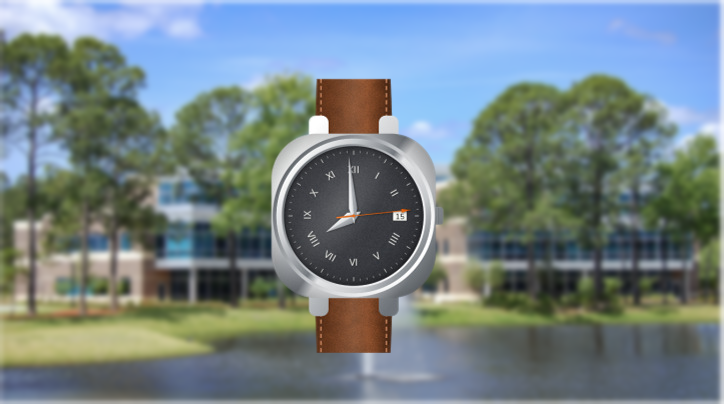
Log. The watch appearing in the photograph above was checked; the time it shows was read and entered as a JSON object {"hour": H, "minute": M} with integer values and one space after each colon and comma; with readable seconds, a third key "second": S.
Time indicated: {"hour": 7, "minute": 59, "second": 14}
